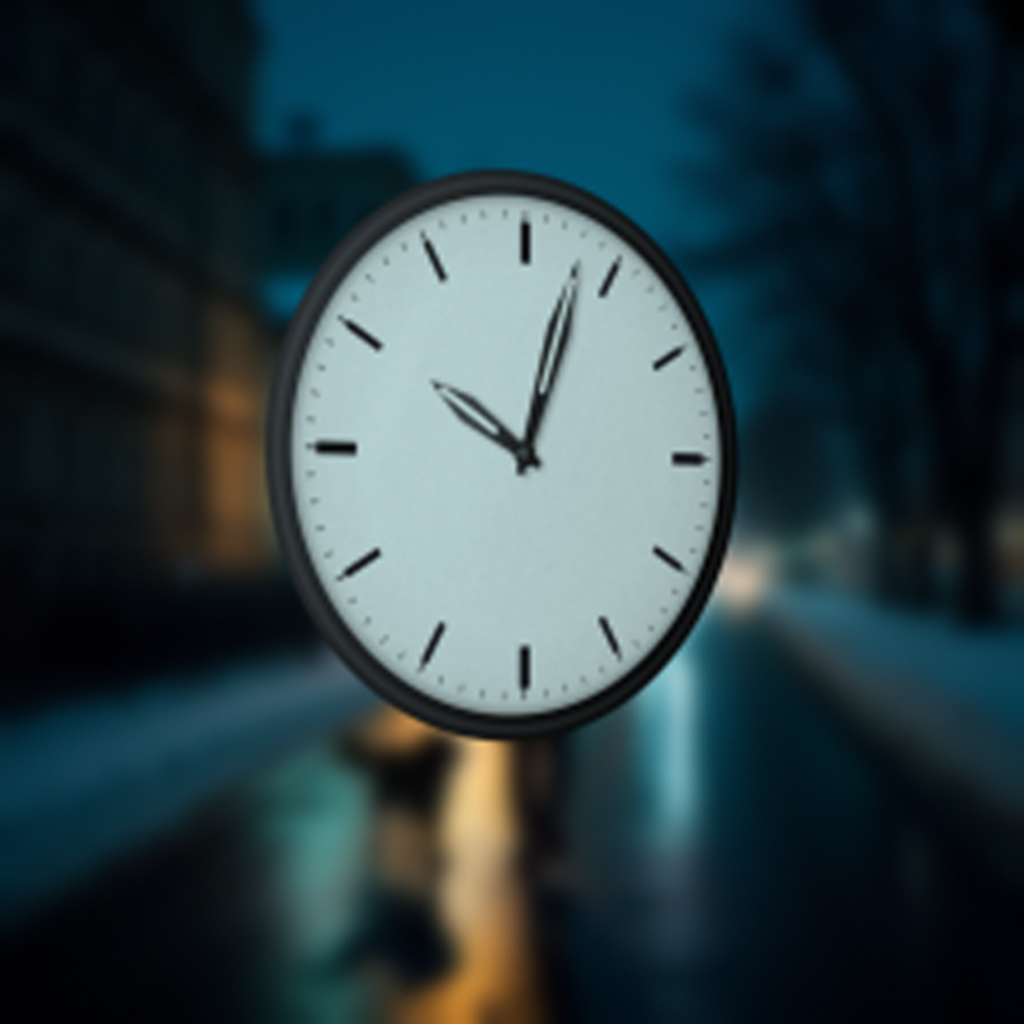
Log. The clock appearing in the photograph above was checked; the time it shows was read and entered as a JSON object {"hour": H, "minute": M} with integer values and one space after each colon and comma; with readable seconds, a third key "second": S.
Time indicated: {"hour": 10, "minute": 3}
